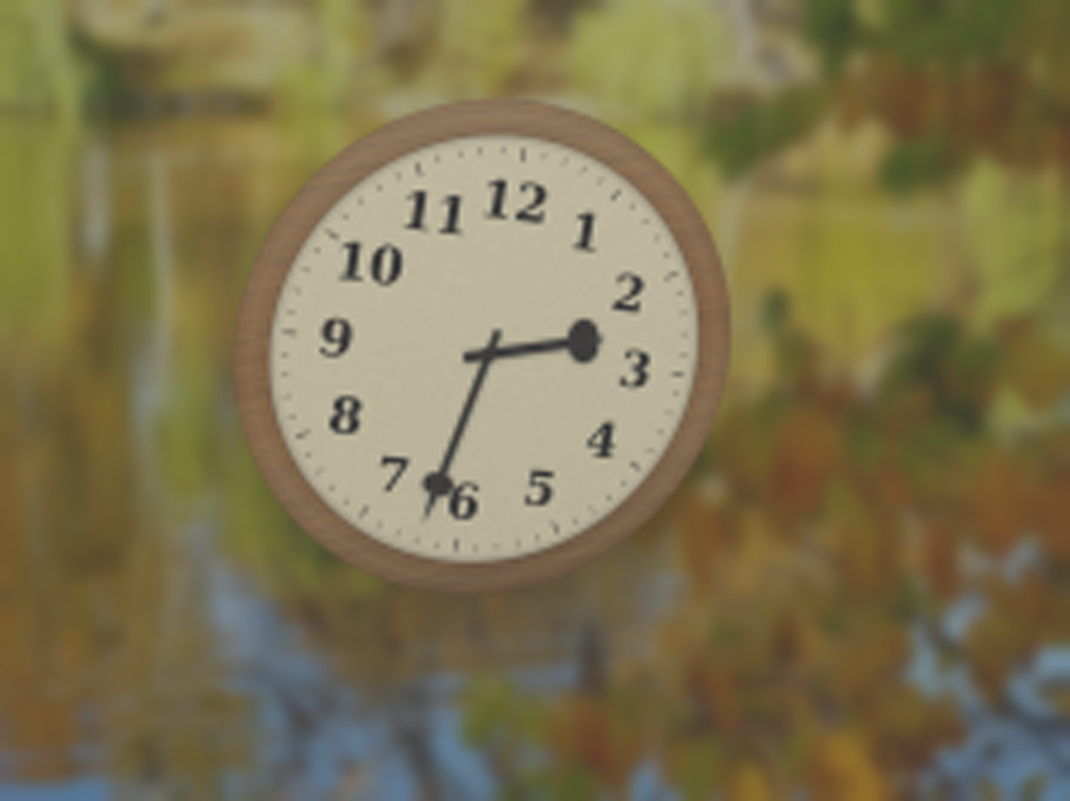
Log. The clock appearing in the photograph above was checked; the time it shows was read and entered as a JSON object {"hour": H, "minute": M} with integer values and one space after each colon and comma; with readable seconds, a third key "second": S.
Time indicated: {"hour": 2, "minute": 32}
